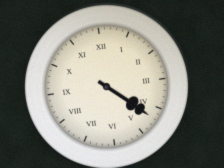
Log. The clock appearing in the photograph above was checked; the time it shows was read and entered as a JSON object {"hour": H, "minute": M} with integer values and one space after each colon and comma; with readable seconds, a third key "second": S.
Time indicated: {"hour": 4, "minute": 22}
